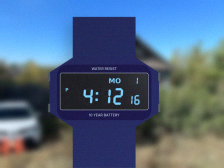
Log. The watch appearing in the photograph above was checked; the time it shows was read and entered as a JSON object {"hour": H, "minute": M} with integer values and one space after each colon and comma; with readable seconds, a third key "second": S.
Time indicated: {"hour": 4, "minute": 12, "second": 16}
